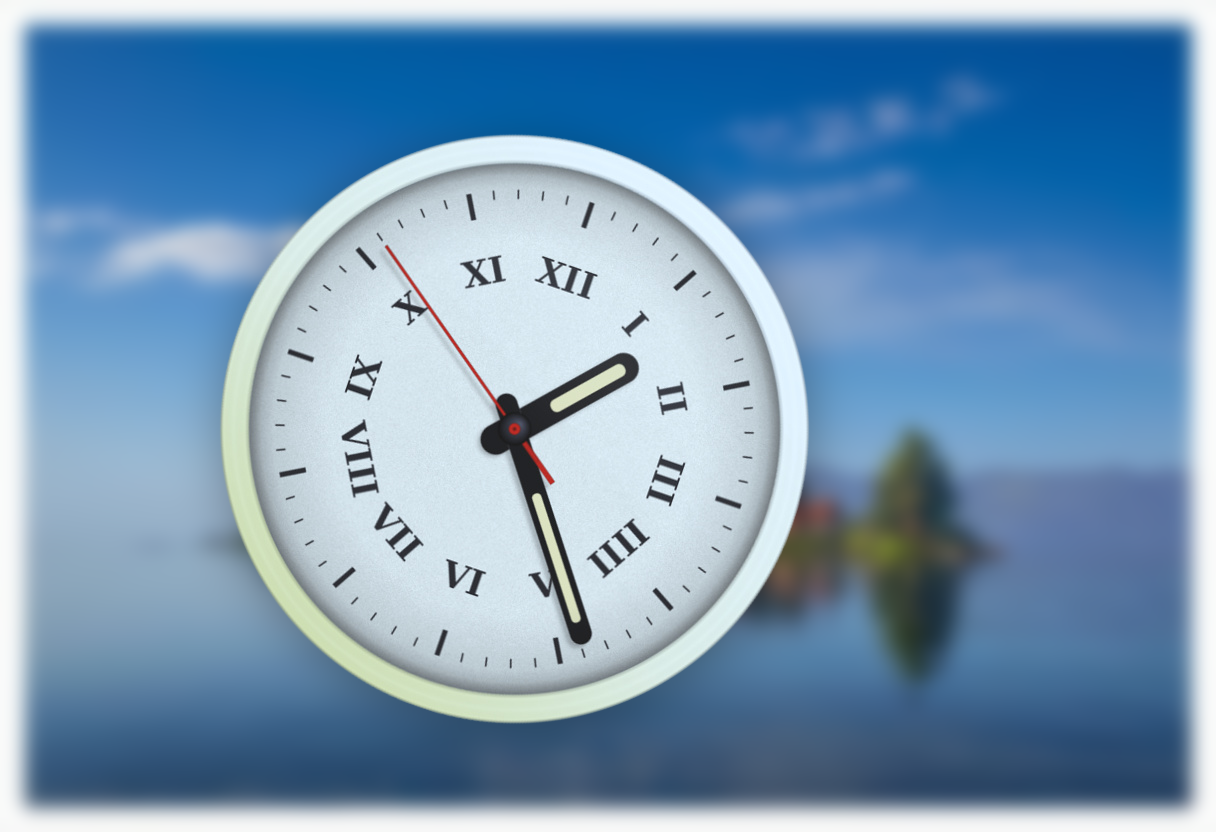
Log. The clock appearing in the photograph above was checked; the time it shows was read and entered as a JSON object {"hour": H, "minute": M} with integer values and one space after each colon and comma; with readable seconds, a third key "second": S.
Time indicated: {"hour": 1, "minute": 23, "second": 51}
